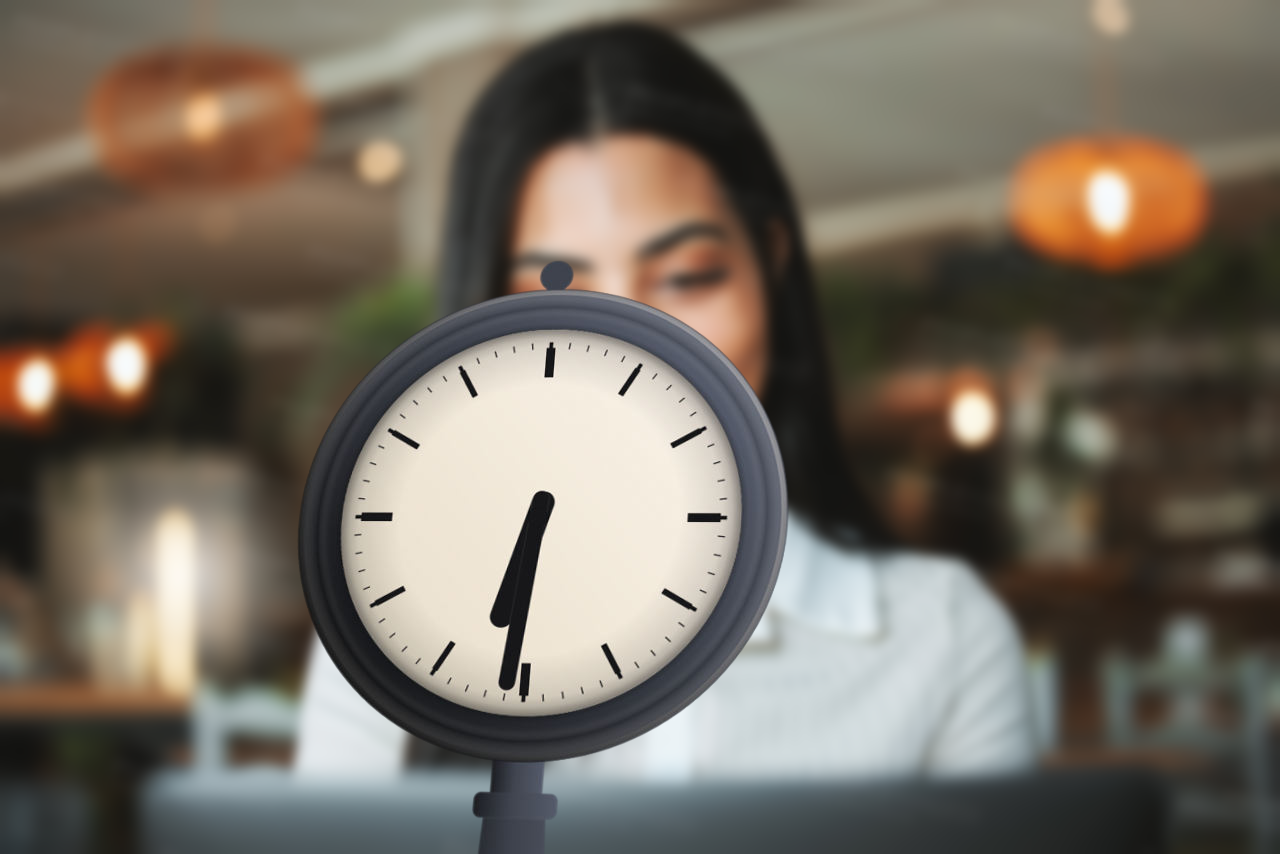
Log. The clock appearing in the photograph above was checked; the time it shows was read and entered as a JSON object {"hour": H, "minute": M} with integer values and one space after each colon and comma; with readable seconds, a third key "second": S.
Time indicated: {"hour": 6, "minute": 31}
